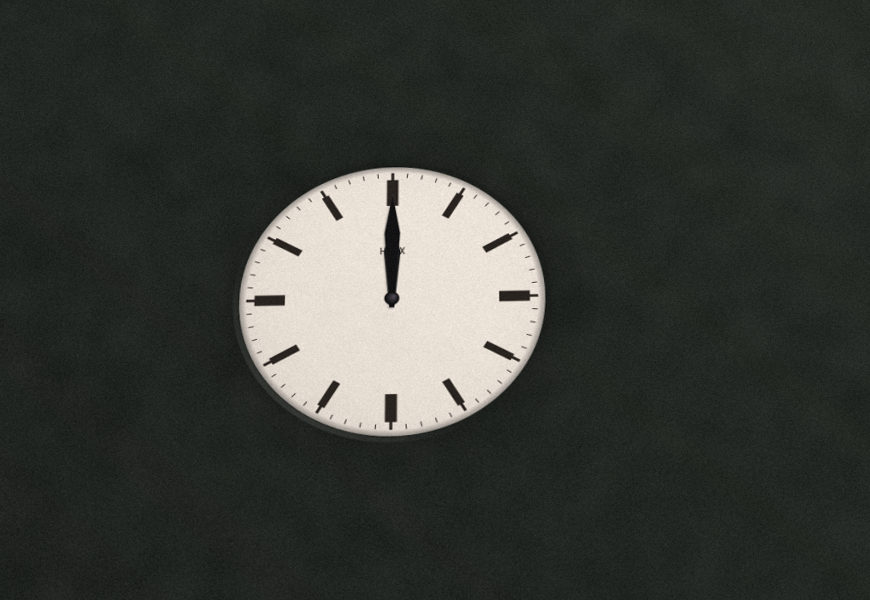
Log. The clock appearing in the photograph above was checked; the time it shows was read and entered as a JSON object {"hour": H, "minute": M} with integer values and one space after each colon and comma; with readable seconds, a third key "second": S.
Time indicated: {"hour": 12, "minute": 0}
